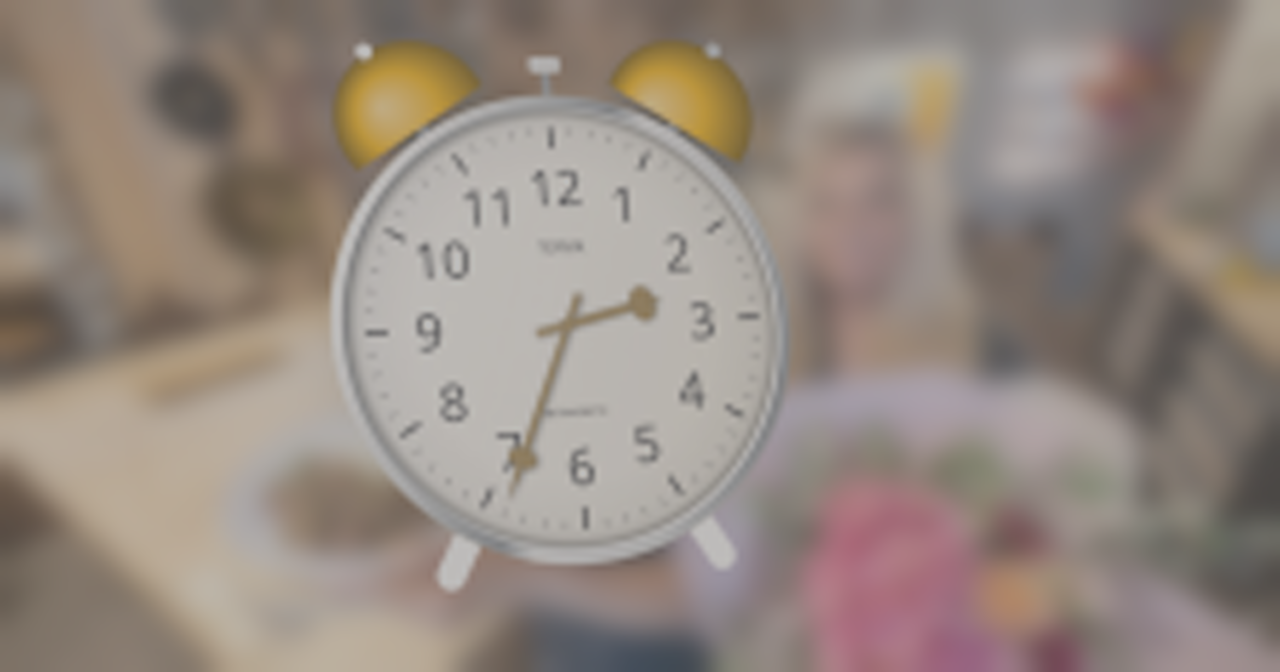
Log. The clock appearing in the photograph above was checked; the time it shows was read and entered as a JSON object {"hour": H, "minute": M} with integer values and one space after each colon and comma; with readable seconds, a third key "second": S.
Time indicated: {"hour": 2, "minute": 34}
